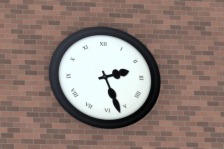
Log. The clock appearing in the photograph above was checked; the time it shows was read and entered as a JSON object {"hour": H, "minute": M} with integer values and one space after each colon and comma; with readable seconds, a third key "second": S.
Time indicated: {"hour": 2, "minute": 27}
